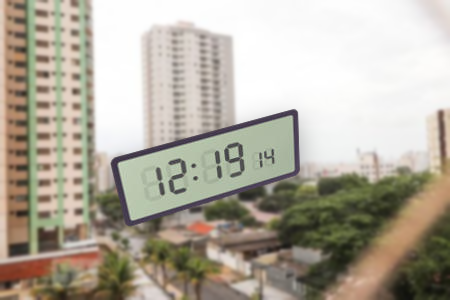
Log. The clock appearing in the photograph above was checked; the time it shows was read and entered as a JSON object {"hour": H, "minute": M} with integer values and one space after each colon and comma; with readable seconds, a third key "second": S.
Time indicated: {"hour": 12, "minute": 19, "second": 14}
